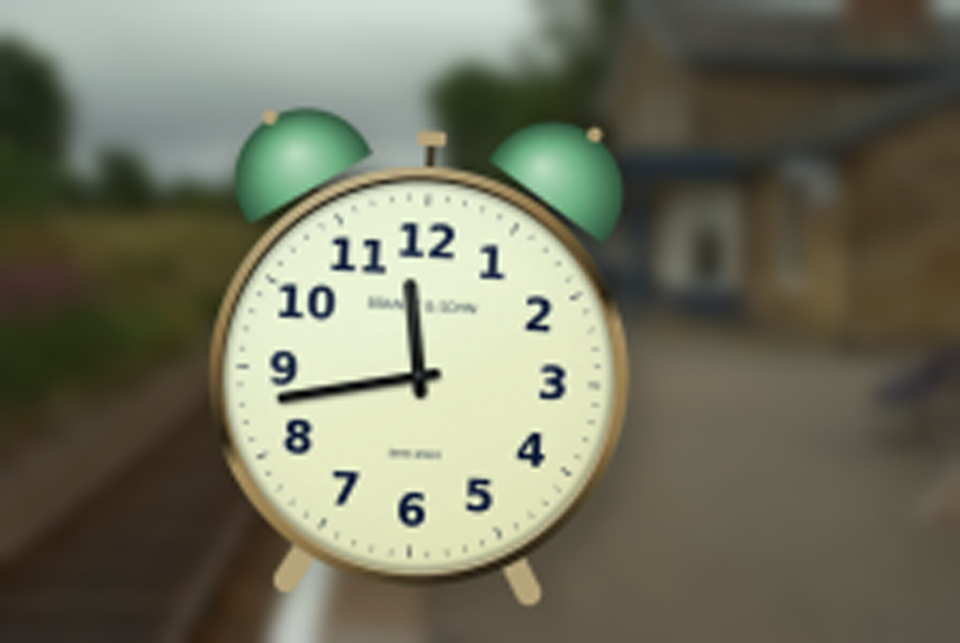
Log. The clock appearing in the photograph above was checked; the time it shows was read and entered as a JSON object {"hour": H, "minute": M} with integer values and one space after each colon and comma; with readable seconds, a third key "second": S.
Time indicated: {"hour": 11, "minute": 43}
